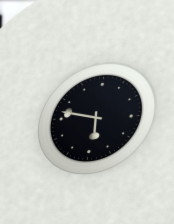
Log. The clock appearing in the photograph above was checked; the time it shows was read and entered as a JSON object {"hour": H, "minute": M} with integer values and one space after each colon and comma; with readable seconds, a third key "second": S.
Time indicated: {"hour": 5, "minute": 47}
